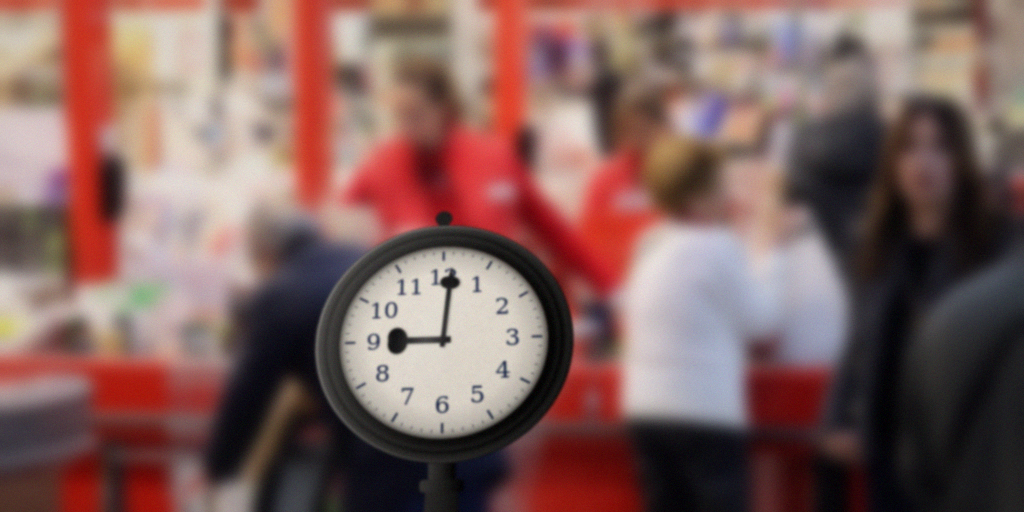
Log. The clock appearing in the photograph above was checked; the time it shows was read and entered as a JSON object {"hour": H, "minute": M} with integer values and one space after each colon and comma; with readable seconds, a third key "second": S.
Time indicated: {"hour": 9, "minute": 1}
